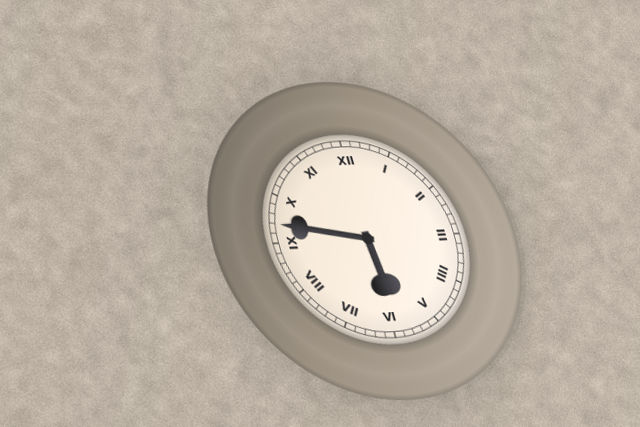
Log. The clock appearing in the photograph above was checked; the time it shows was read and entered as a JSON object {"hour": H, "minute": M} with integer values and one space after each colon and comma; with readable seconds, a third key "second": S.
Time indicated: {"hour": 5, "minute": 47}
